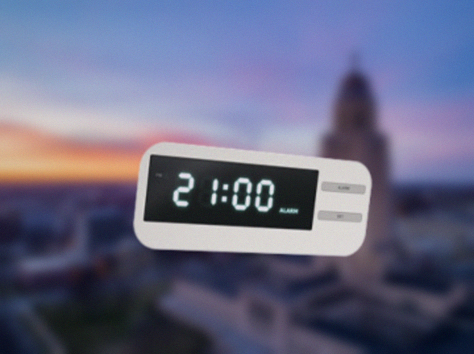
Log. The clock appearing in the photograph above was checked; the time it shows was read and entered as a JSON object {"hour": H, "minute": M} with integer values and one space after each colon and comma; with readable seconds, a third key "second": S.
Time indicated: {"hour": 21, "minute": 0}
